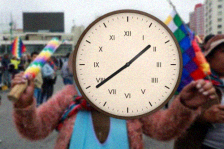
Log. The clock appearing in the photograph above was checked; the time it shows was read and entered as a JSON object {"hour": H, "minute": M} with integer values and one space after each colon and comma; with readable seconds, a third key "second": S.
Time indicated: {"hour": 1, "minute": 39}
